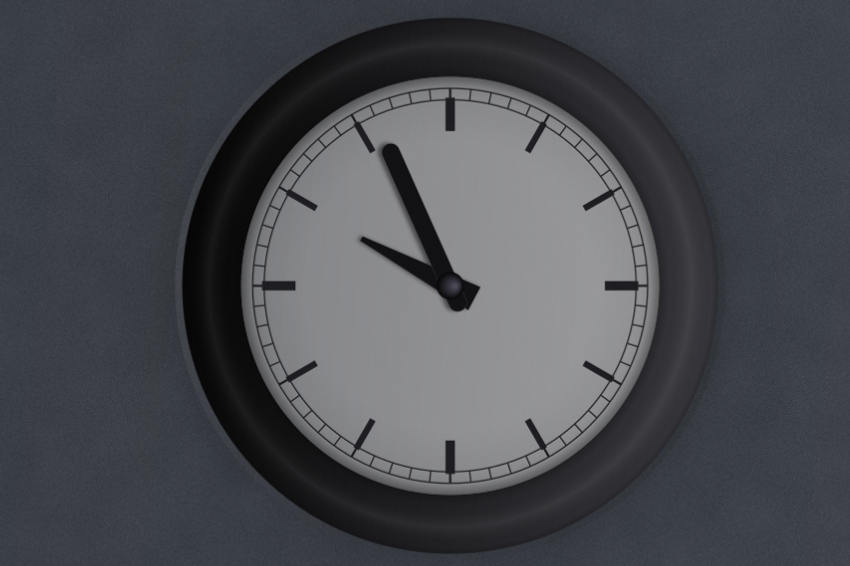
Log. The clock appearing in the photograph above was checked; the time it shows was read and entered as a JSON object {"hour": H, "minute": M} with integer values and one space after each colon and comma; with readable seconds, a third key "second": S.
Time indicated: {"hour": 9, "minute": 56}
